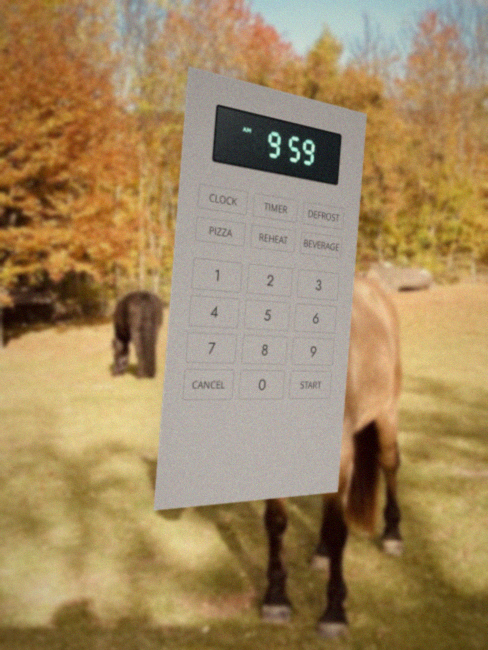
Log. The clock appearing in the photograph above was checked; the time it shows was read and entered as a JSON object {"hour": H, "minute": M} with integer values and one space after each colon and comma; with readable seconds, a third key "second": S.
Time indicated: {"hour": 9, "minute": 59}
